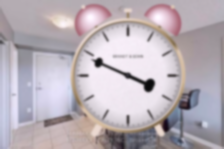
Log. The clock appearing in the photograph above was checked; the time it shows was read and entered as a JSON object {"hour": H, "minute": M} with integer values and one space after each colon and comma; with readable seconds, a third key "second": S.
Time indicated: {"hour": 3, "minute": 49}
